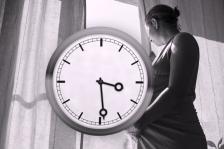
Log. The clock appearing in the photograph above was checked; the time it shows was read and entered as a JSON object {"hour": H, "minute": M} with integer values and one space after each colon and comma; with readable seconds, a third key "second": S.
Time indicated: {"hour": 3, "minute": 29}
